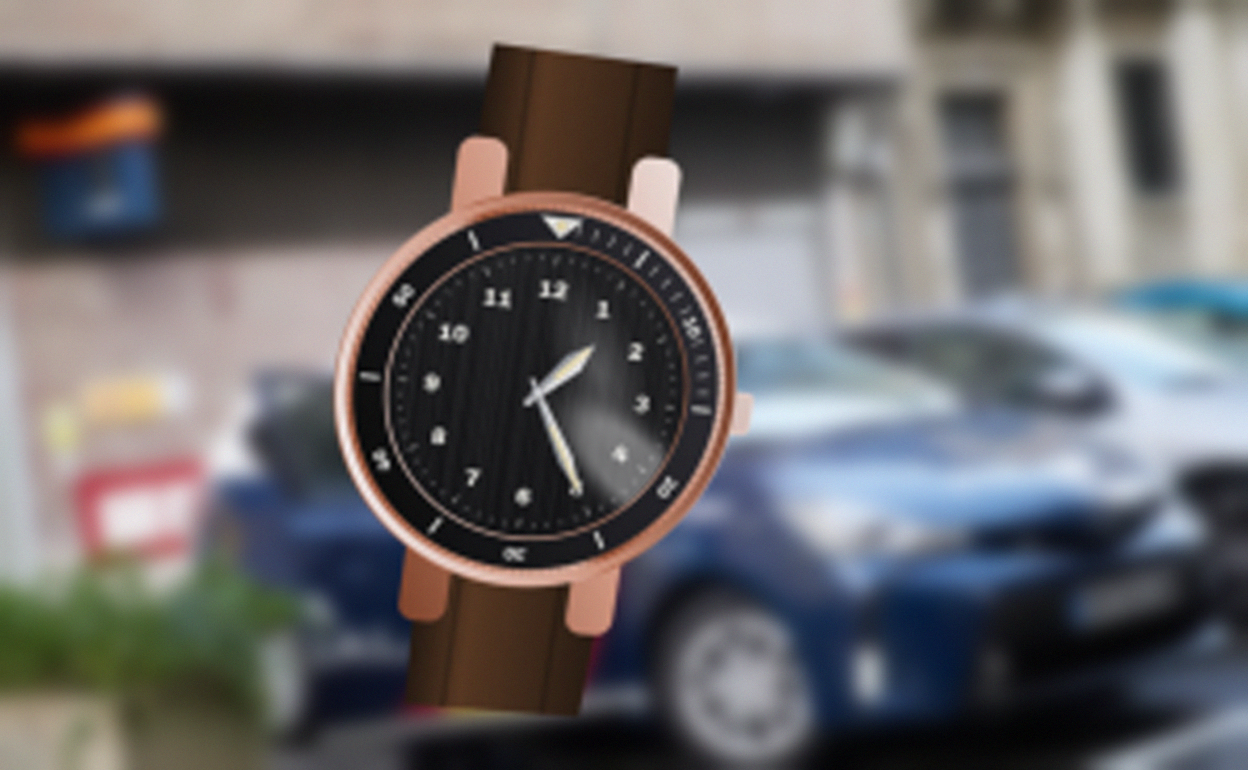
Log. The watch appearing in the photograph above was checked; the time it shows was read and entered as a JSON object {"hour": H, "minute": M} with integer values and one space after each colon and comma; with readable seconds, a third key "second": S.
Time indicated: {"hour": 1, "minute": 25}
